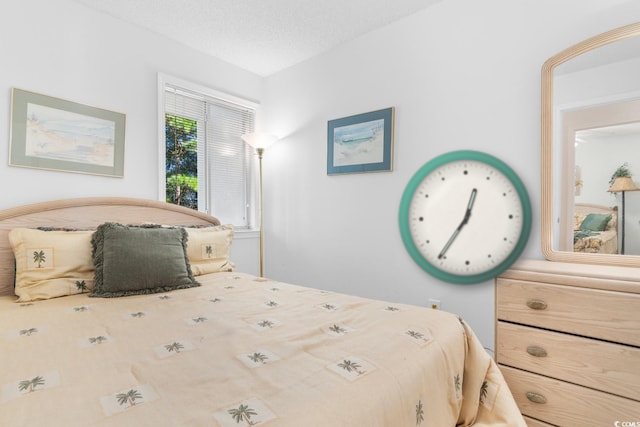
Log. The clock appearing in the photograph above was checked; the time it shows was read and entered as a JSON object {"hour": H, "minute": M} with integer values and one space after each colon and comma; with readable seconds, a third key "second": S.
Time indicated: {"hour": 12, "minute": 36}
